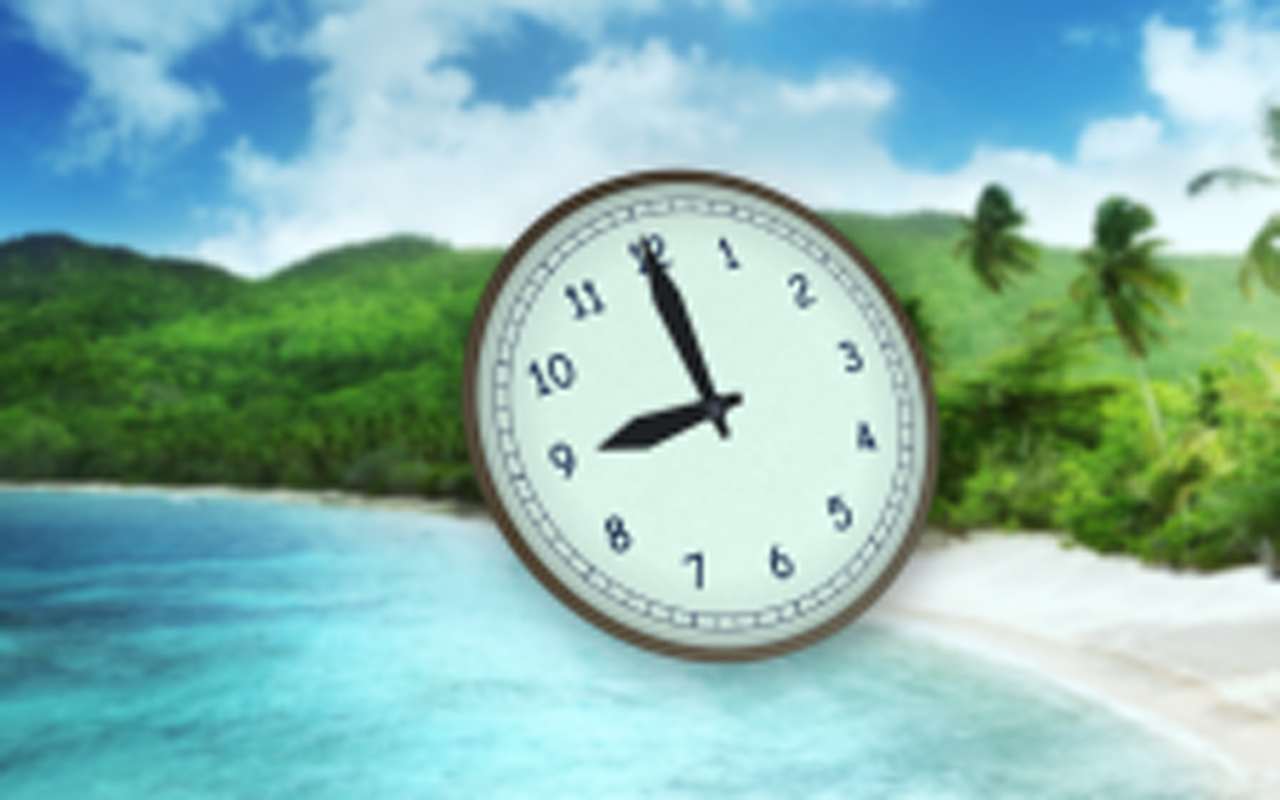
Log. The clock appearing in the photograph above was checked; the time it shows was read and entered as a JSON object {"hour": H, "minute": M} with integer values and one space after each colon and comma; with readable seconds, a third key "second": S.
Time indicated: {"hour": 9, "minute": 0}
